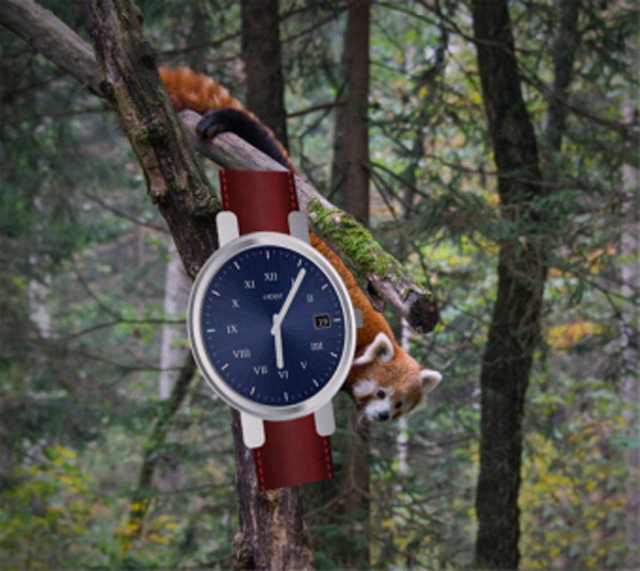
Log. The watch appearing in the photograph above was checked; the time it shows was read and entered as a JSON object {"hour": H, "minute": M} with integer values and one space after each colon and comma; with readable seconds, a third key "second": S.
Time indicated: {"hour": 6, "minute": 6}
